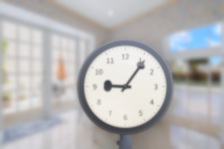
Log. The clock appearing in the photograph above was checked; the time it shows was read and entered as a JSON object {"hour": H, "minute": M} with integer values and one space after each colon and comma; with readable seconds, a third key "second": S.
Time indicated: {"hour": 9, "minute": 6}
